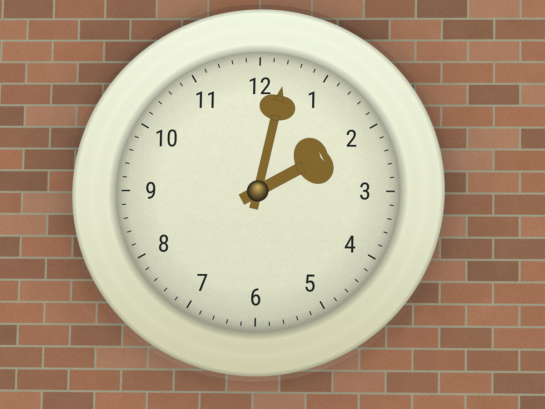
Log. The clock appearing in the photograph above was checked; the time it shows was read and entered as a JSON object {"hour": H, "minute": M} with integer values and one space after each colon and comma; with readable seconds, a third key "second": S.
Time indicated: {"hour": 2, "minute": 2}
